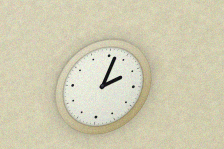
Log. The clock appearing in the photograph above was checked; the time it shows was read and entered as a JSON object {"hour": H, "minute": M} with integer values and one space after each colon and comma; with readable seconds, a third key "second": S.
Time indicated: {"hour": 2, "minute": 2}
